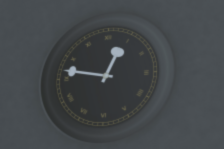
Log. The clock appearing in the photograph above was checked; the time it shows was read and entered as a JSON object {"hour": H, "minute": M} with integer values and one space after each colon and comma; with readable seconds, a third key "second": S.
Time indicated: {"hour": 12, "minute": 47}
